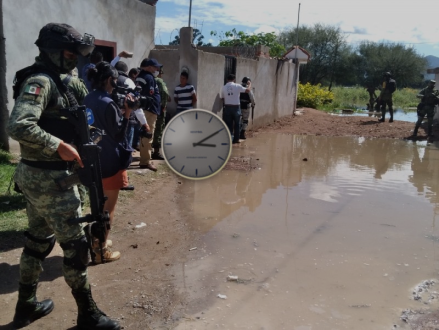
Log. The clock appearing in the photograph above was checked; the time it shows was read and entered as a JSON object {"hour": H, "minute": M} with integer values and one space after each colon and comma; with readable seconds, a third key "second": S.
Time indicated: {"hour": 3, "minute": 10}
